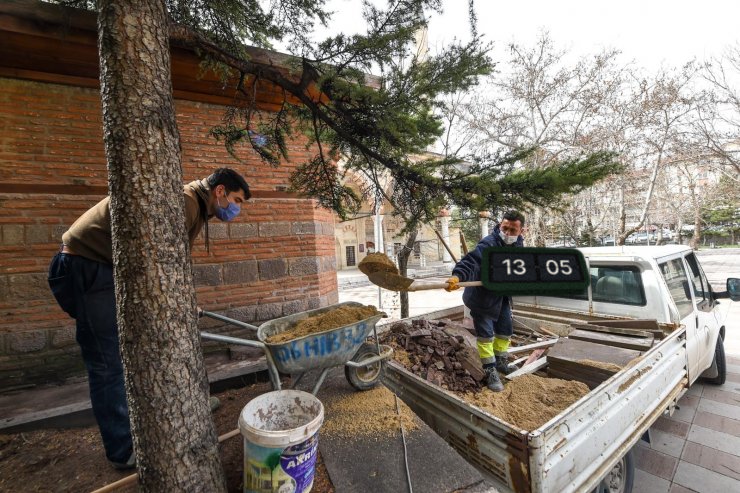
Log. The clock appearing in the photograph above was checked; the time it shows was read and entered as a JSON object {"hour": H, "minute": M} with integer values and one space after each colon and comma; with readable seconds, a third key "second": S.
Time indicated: {"hour": 13, "minute": 5}
